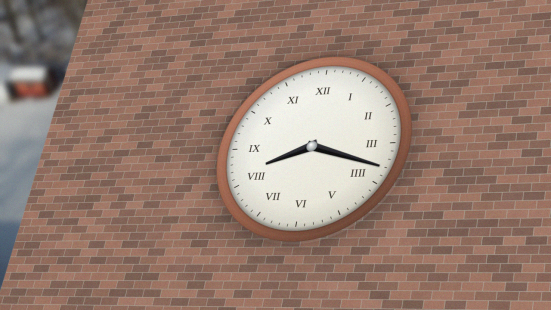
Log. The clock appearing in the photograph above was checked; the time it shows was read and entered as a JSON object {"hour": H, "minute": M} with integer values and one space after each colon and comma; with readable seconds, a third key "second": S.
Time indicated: {"hour": 8, "minute": 18}
